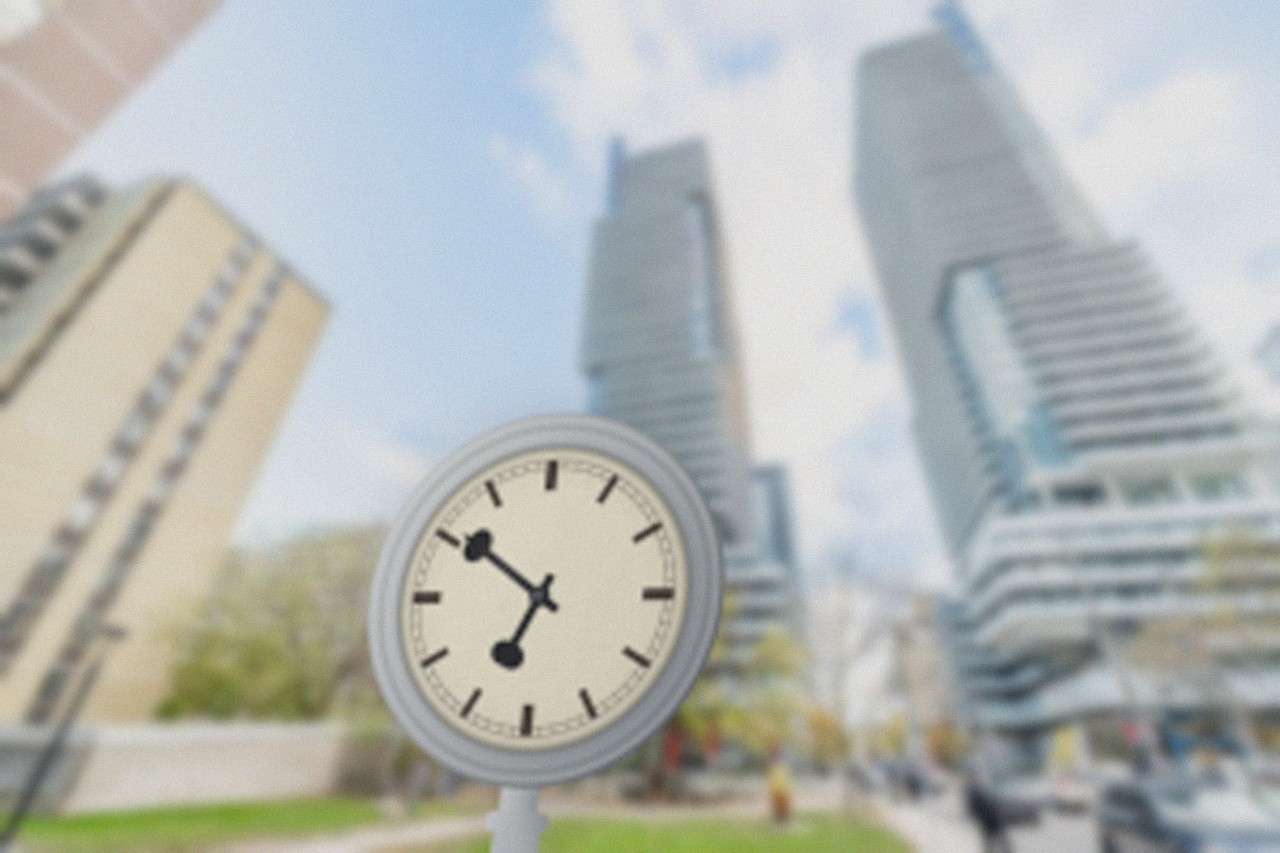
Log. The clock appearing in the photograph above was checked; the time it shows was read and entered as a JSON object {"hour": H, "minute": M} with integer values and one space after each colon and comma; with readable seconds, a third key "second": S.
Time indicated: {"hour": 6, "minute": 51}
